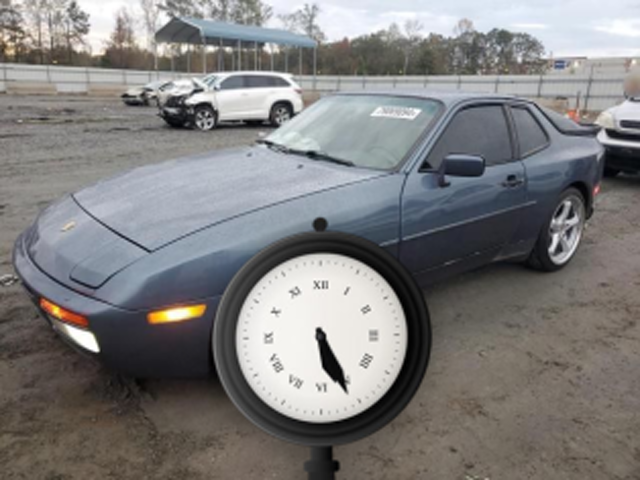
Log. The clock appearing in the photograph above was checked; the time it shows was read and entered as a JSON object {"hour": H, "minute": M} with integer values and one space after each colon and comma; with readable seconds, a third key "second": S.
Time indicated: {"hour": 5, "minute": 26}
